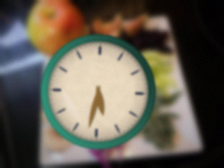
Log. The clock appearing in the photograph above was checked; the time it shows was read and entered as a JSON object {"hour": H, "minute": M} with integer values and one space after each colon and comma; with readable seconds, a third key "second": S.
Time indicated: {"hour": 5, "minute": 32}
